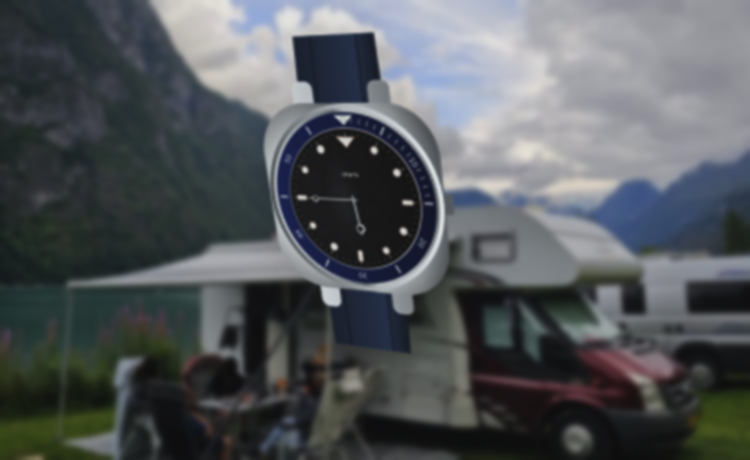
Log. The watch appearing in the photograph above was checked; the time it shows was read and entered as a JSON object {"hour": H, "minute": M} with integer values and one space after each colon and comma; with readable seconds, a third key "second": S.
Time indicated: {"hour": 5, "minute": 45}
